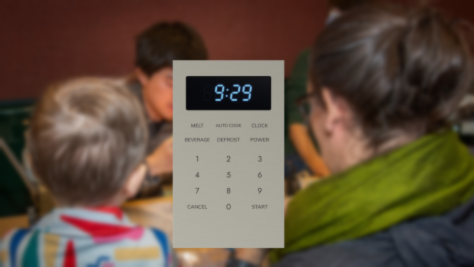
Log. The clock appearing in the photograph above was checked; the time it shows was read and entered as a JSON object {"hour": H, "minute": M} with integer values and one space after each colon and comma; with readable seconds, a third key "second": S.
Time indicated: {"hour": 9, "minute": 29}
